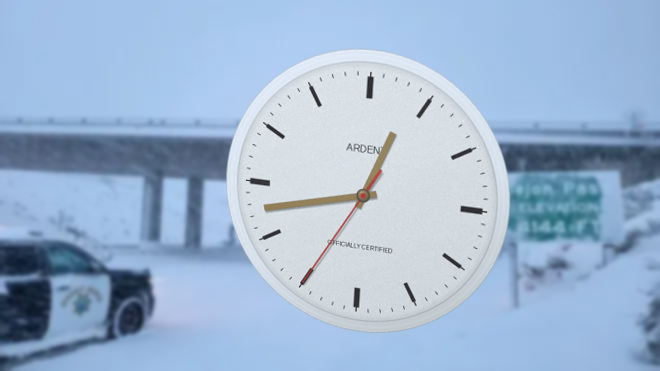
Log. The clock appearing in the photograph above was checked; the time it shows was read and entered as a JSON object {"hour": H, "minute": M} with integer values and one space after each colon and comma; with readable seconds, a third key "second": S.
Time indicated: {"hour": 12, "minute": 42, "second": 35}
